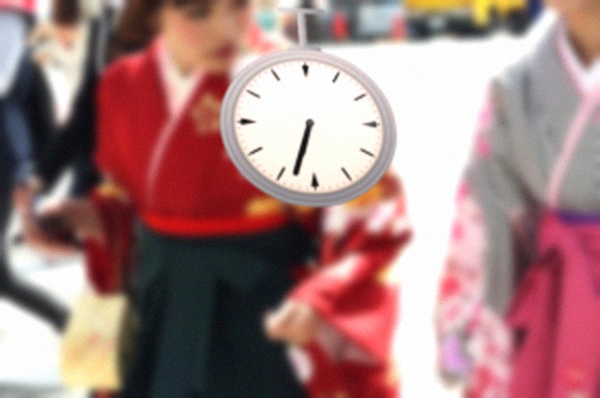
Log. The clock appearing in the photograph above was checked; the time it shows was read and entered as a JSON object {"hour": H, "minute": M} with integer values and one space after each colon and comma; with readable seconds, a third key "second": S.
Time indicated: {"hour": 6, "minute": 33}
